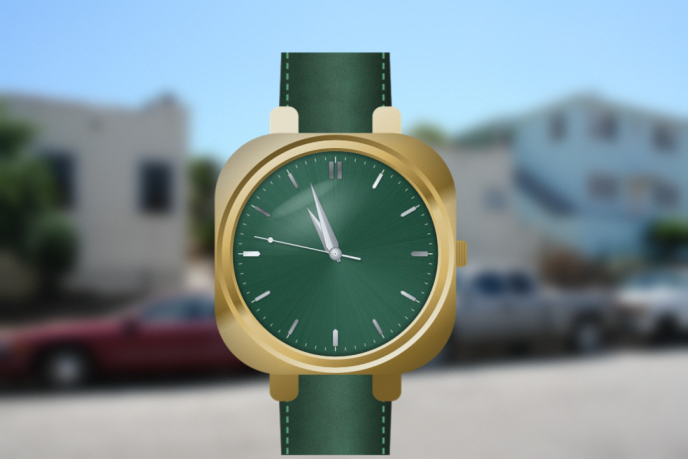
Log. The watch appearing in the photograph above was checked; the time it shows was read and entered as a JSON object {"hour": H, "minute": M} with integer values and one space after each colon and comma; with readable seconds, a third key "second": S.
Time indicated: {"hour": 10, "minute": 56, "second": 47}
